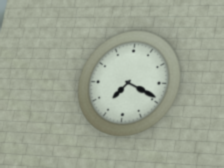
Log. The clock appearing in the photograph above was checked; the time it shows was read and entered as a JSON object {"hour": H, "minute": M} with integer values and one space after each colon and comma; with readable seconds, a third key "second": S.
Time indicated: {"hour": 7, "minute": 19}
